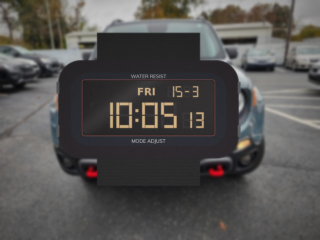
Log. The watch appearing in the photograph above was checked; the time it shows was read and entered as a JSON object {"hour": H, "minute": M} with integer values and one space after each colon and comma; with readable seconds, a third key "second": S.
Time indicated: {"hour": 10, "minute": 5, "second": 13}
